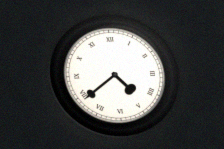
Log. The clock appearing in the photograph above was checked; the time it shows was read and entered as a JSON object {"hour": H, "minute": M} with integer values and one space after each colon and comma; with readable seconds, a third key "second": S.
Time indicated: {"hour": 4, "minute": 39}
